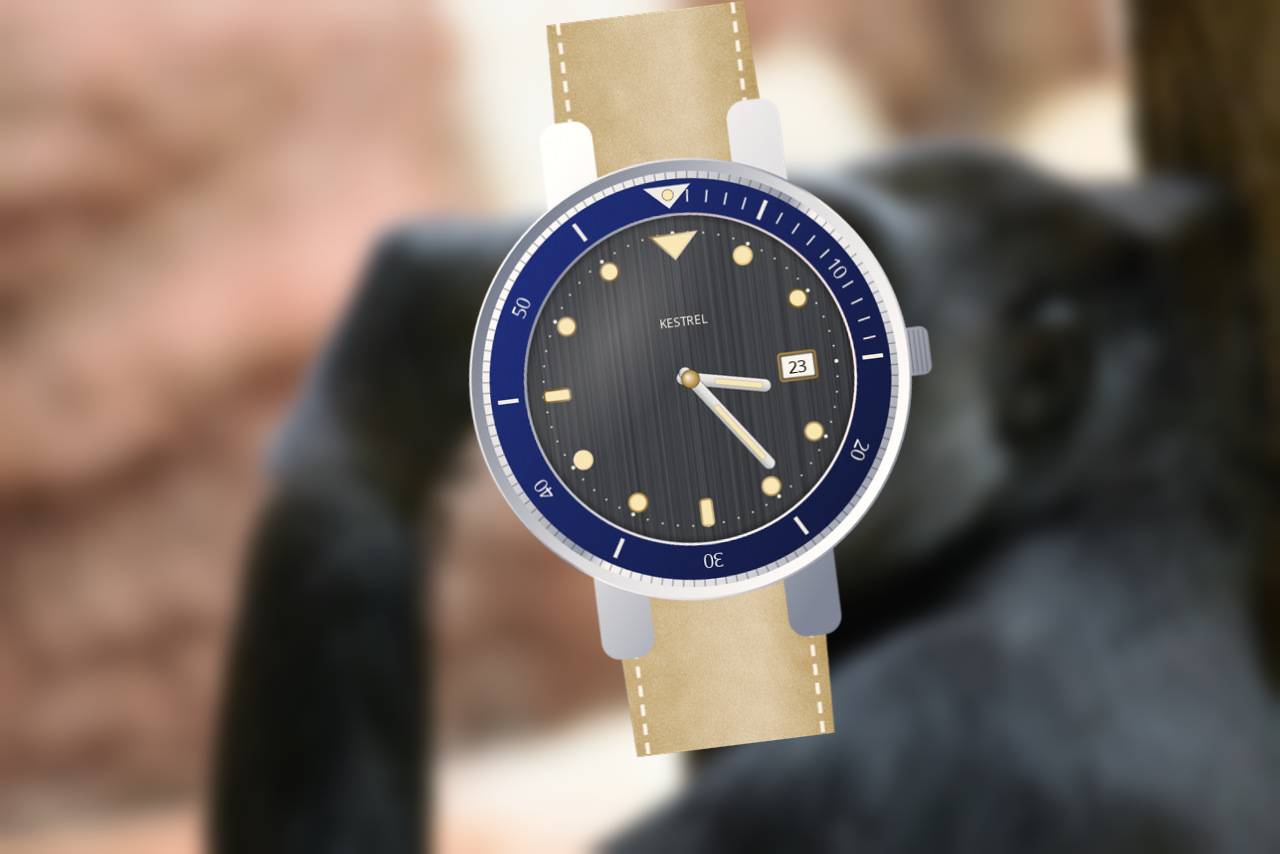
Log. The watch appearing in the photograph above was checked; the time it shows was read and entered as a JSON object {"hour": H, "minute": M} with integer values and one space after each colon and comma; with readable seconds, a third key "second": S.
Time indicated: {"hour": 3, "minute": 24}
